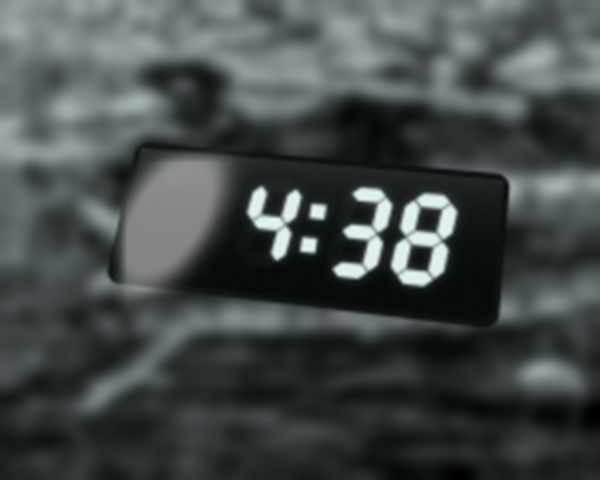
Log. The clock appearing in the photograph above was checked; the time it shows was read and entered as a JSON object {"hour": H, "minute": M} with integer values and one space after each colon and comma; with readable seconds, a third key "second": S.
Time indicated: {"hour": 4, "minute": 38}
